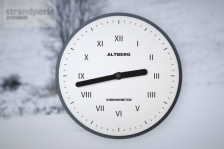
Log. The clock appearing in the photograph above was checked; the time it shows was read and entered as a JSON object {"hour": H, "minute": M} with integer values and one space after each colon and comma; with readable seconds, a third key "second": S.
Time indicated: {"hour": 2, "minute": 43}
